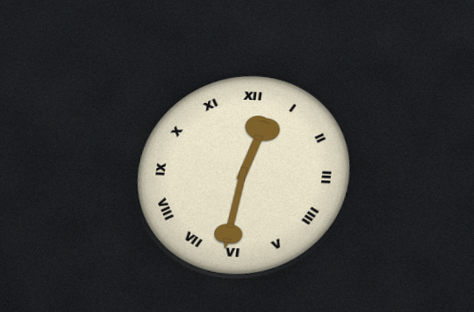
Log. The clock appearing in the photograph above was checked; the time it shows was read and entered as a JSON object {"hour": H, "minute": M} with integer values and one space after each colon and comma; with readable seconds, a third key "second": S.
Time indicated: {"hour": 12, "minute": 31}
